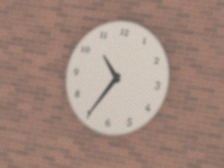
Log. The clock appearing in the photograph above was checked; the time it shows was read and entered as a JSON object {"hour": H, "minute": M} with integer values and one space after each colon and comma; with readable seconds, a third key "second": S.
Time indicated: {"hour": 10, "minute": 35}
